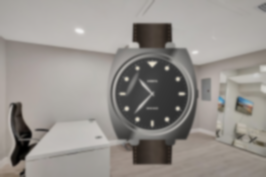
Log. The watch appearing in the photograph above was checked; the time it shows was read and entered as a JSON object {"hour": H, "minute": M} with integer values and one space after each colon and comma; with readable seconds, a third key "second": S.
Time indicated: {"hour": 10, "minute": 37}
